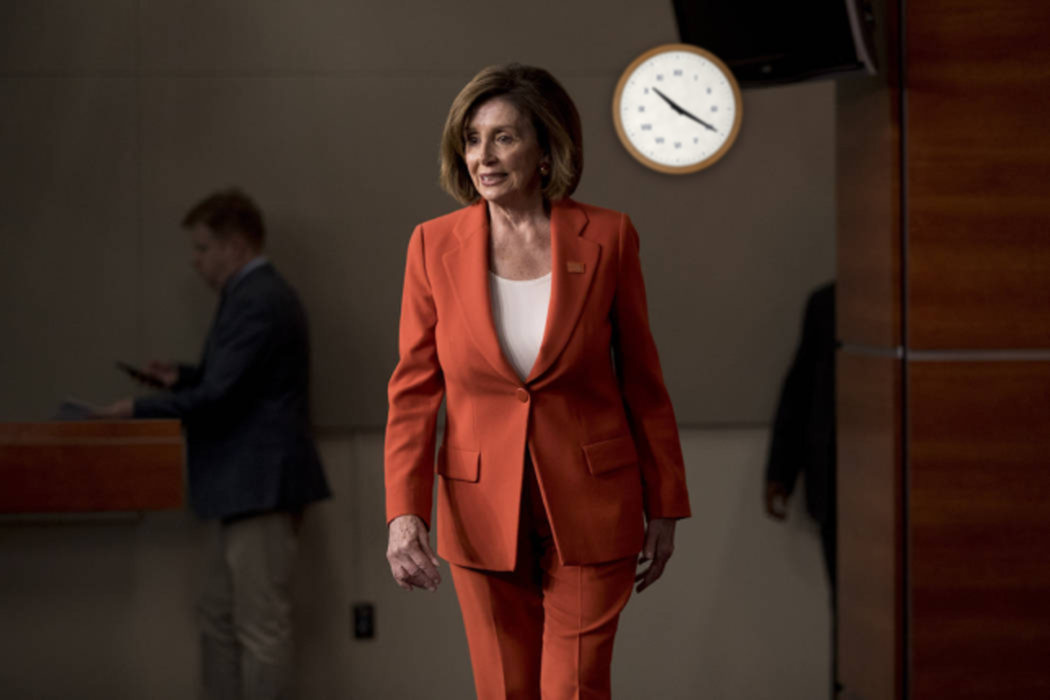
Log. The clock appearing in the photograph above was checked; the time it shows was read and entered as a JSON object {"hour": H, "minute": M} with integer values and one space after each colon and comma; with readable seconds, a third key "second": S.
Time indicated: {"hour": 10, "minute": 20}
